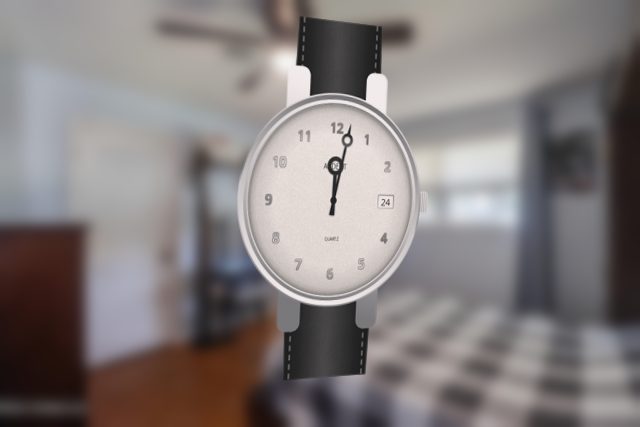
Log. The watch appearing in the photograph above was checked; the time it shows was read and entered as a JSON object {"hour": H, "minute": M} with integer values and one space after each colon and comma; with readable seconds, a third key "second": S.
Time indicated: {"hour": 12, "minute": 2}
